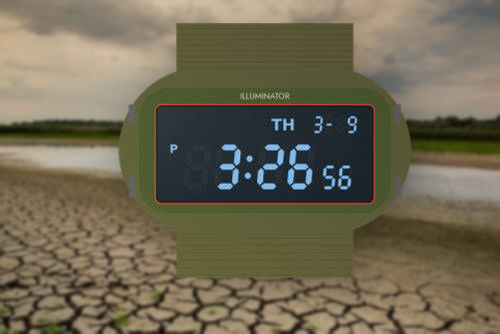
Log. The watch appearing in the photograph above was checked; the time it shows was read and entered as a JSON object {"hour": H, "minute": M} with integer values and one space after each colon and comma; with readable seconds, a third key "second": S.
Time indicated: {"hour": 3, "minute": 26, "second": 56}
